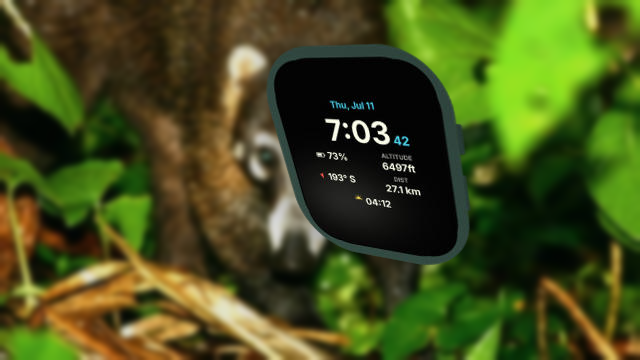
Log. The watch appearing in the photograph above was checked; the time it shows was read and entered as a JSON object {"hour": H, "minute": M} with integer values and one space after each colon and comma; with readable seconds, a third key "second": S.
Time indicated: {"hour": 7, "minute": 3, "second": 42}
